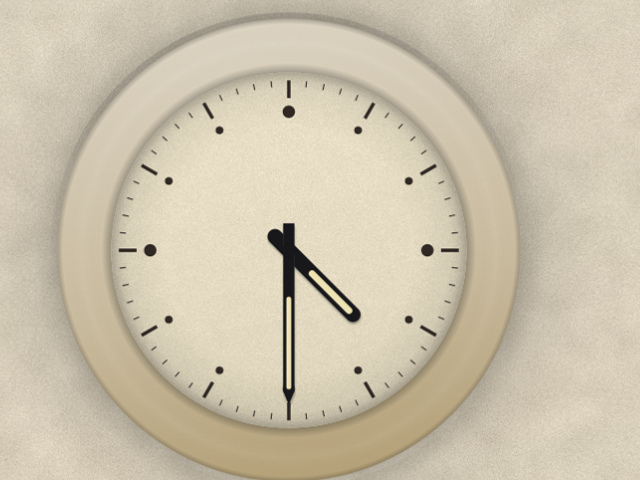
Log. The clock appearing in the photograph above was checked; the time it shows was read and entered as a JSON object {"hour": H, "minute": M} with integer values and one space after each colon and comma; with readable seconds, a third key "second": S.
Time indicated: {"hour": 4, "minute": 30}
